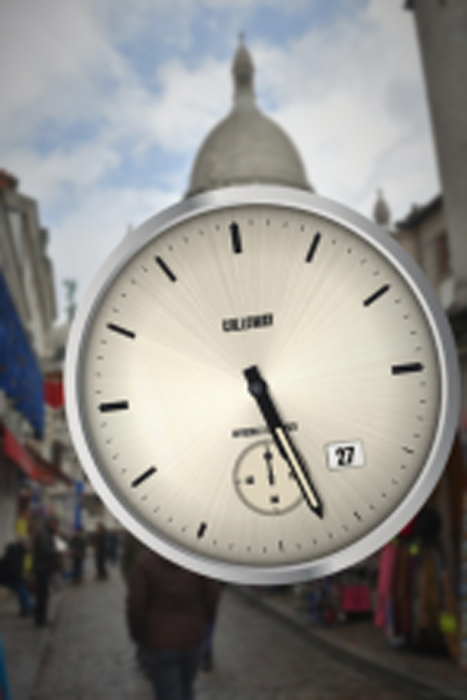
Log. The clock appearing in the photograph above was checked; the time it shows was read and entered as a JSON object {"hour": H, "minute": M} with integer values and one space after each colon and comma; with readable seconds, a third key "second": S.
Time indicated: {"hour": 5, "minute": 27}
